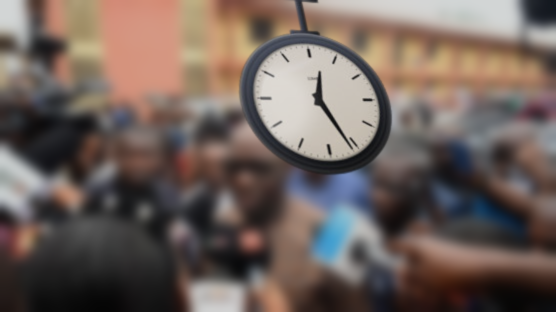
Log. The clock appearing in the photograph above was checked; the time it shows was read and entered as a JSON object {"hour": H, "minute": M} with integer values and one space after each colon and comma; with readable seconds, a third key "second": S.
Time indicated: {"hour": 12, "minute": 26}
